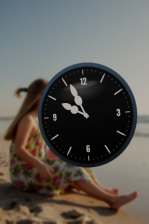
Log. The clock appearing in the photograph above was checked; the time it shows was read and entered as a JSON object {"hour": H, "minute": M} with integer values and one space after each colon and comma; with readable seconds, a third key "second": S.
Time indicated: {"hour": 9, "minute": 56}
